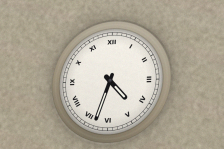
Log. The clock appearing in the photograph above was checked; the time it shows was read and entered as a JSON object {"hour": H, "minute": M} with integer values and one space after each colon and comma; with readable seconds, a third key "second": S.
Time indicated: {"hour": 4, "minute": 33}
